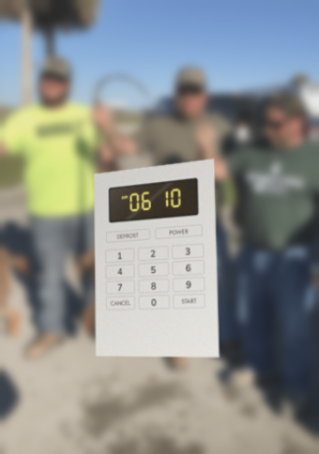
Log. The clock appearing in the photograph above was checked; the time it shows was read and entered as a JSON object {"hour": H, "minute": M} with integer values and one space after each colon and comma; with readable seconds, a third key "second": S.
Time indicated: {"hour": 6, "minute": 10}
